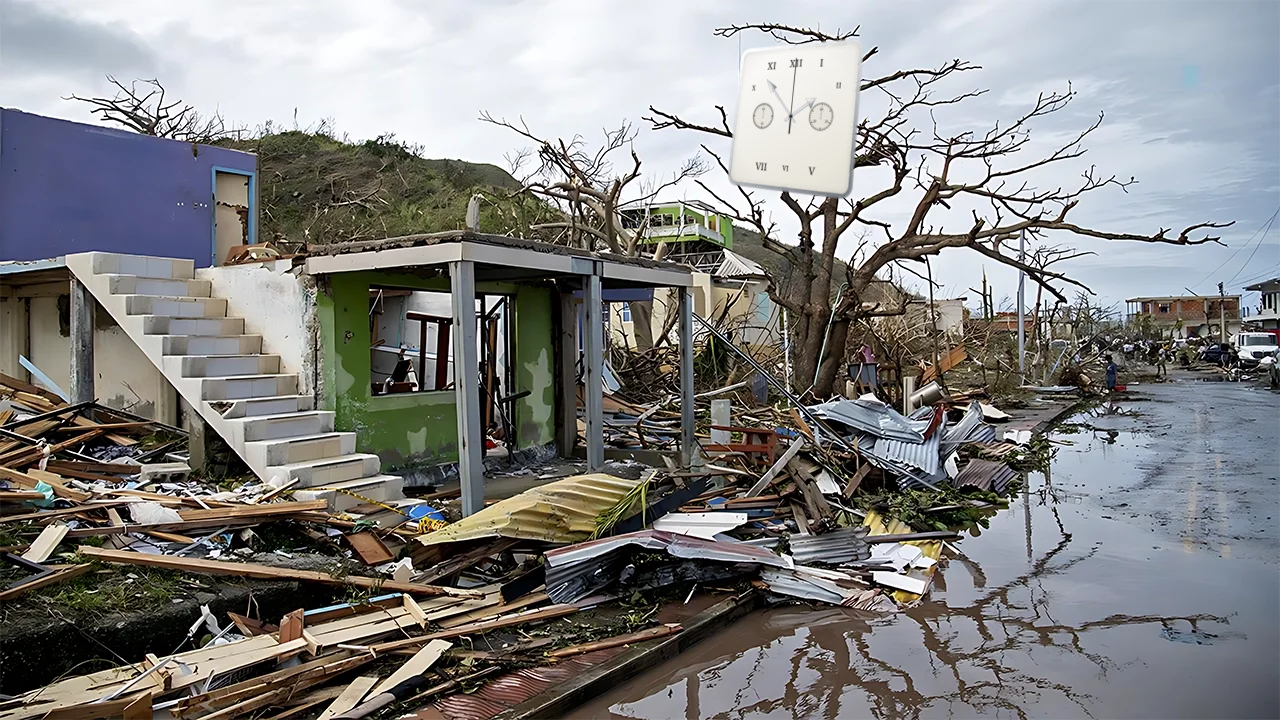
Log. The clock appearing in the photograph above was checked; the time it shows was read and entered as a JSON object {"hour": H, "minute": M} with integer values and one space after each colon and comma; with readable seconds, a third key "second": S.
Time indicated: {"hour": 1, "minute": 53}
